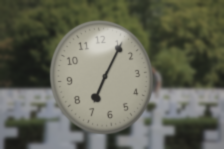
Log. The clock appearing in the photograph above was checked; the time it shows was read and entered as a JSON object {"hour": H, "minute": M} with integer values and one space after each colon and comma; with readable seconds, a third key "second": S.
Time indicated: {"hour": 7, "minute": 6}
